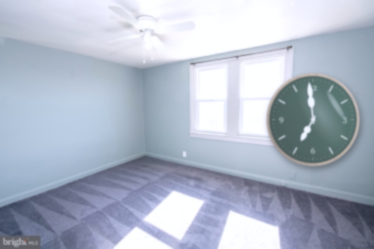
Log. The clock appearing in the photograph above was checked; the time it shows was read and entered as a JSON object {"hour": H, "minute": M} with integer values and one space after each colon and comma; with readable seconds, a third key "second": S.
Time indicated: {"hour": 6, "minute": 59}
